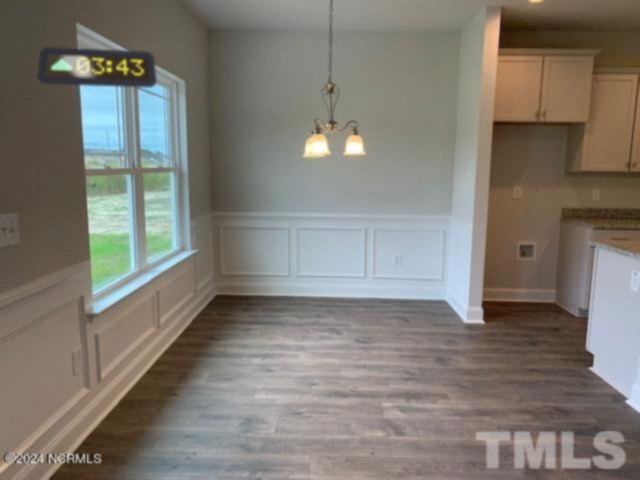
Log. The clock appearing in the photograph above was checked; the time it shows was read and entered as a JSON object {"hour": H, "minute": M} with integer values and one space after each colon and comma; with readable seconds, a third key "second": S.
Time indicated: {"hour": 3, "minute": 43}
